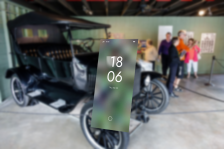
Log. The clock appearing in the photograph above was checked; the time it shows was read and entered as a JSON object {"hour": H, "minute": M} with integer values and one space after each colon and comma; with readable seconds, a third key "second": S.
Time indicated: {"hour": 18, "minute": 6}
